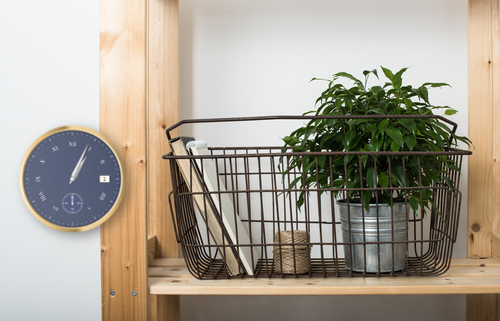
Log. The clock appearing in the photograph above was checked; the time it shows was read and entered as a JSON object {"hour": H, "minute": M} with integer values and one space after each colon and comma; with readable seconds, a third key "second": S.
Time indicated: {"hour": 1, "minute": 4}
